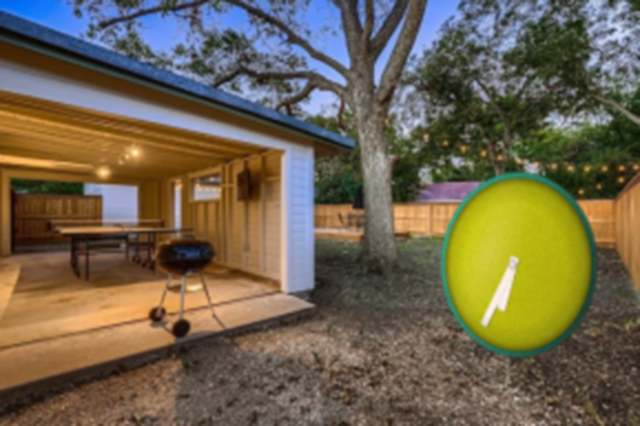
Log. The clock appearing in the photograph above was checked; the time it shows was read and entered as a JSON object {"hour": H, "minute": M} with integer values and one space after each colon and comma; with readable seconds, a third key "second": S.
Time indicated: {"hour": 6, "minute": 35}
